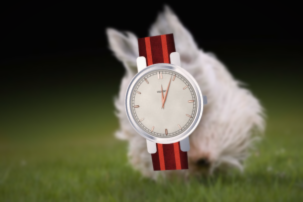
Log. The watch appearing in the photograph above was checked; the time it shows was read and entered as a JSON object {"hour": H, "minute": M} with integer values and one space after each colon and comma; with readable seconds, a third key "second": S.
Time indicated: {"hour": 12, "minute": 4}
